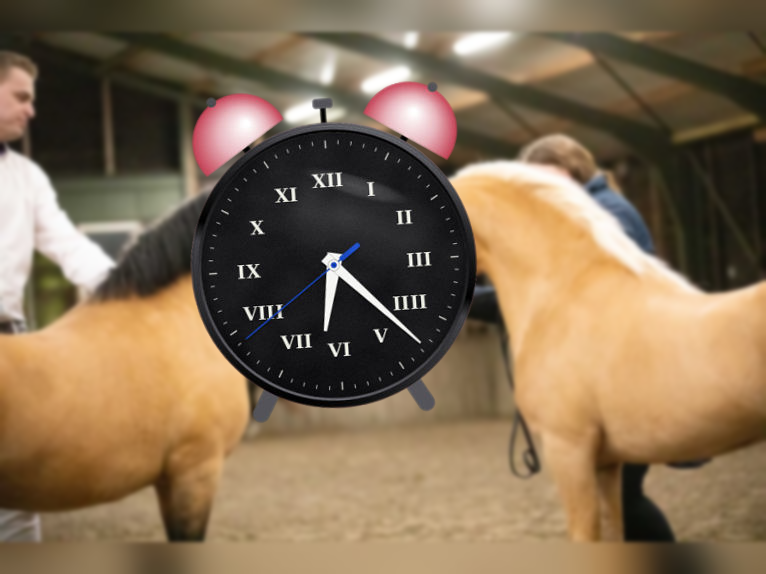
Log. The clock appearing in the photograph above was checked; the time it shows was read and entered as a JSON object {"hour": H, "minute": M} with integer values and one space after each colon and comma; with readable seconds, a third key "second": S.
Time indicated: {"hour": 6, "minute": 22, "second": 39}
